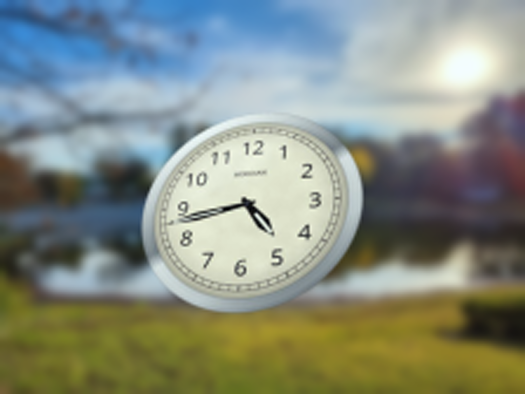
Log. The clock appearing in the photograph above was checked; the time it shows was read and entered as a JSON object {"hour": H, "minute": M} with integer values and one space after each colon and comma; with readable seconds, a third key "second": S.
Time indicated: {"hour": 4, "minute": 43}
